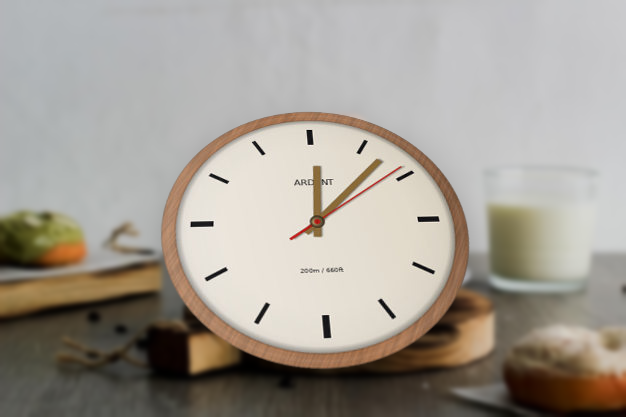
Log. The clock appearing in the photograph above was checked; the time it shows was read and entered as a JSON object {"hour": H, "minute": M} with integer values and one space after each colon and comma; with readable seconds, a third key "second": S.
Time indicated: {"hour": 12, "minute": 7, "second": 9}
